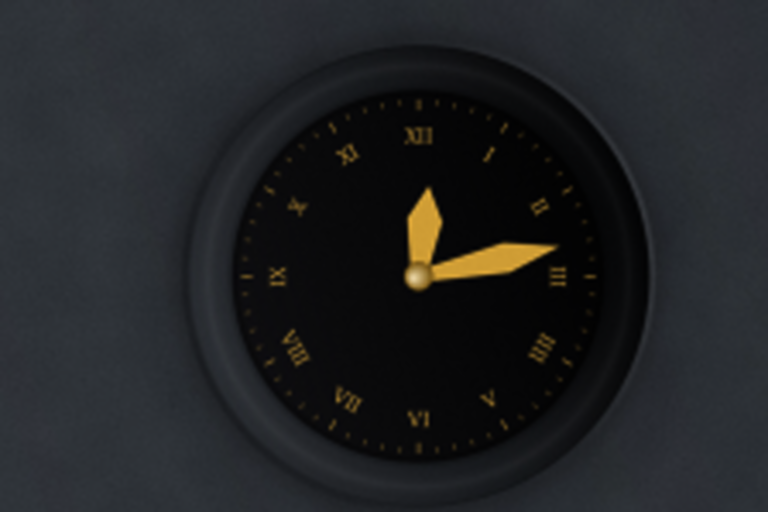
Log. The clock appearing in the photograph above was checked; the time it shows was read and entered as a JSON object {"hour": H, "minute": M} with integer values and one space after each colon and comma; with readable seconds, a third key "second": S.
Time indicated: {"hour": 12, "minute": 13}
